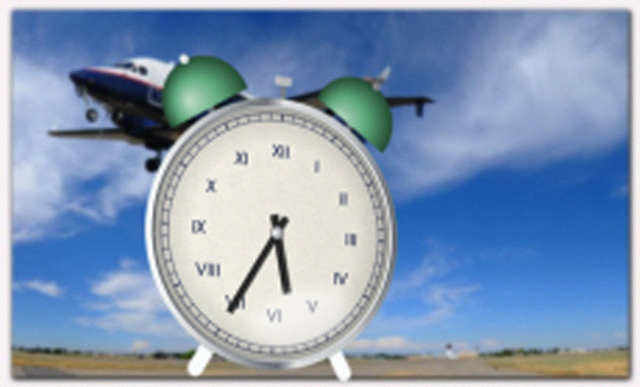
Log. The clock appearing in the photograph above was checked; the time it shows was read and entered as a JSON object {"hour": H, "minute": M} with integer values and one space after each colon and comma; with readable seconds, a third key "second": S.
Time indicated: {"hour": 5, "minute": 35}
